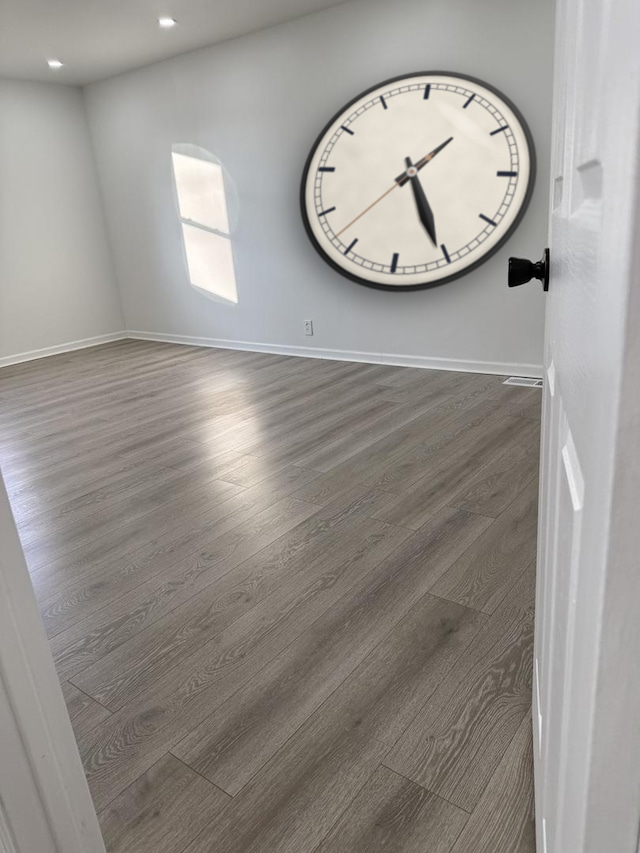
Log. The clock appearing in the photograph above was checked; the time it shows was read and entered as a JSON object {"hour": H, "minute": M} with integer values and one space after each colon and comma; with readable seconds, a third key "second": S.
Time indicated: {"hour": 1, "minute": 25, "second": 37}
